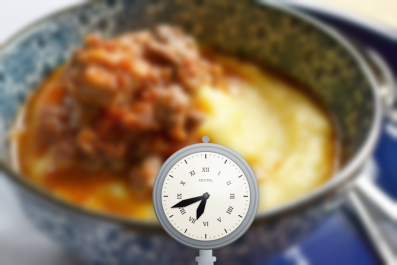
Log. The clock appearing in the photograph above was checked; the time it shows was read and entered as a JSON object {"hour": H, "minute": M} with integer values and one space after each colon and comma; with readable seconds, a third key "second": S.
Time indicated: {"hour": 6, "minute": 42}
